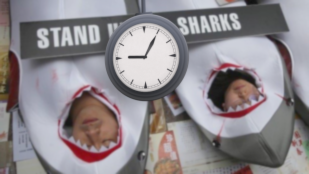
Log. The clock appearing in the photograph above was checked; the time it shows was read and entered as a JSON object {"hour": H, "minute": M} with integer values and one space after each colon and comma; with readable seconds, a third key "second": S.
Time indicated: {"hour": 9, "minute": 5}
